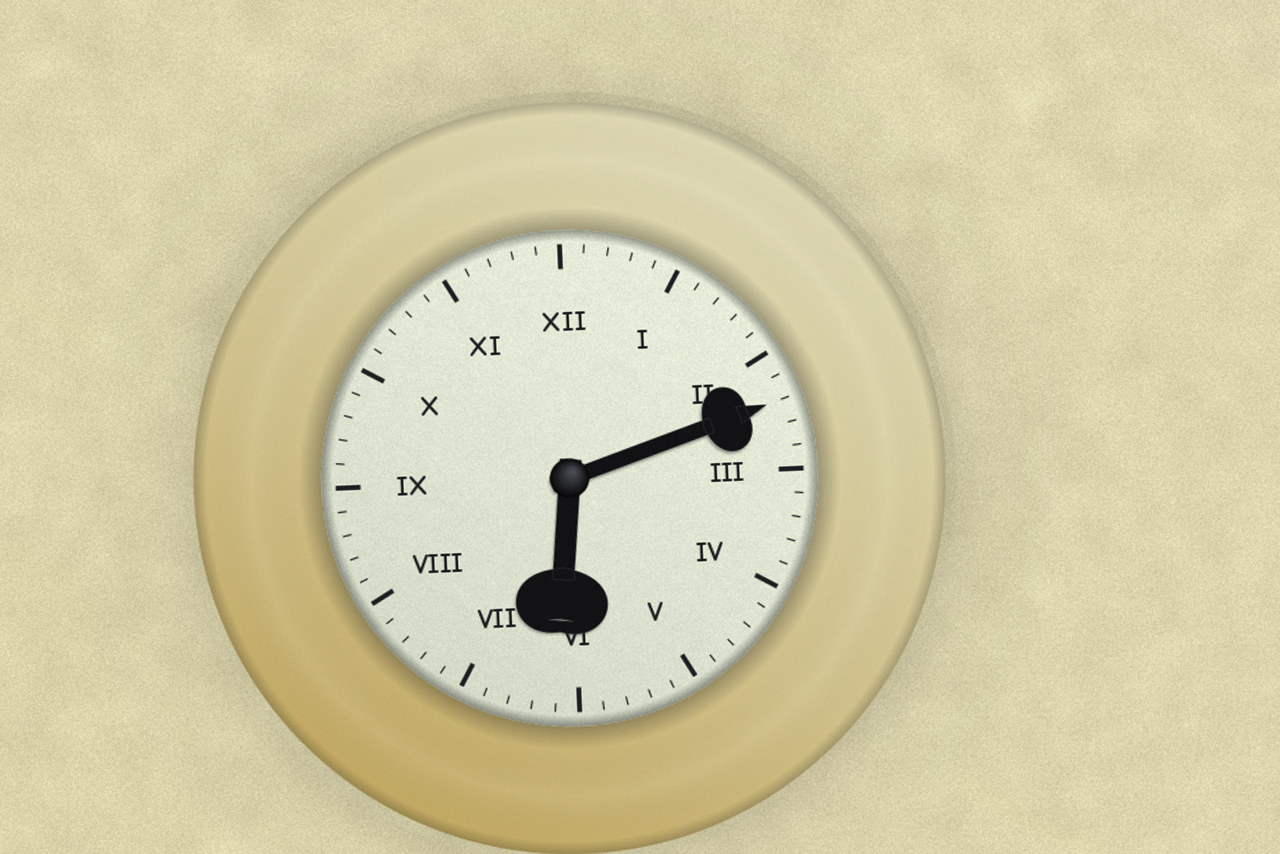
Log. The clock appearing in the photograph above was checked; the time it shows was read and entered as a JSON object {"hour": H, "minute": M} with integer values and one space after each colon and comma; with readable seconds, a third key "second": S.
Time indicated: {"hour": 6, "minute": 12}
